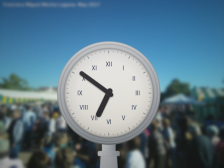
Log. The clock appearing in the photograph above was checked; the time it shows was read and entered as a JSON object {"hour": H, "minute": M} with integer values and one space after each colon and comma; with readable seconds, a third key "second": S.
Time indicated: {"hour": 6, "minute": 51}
